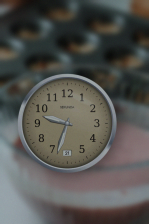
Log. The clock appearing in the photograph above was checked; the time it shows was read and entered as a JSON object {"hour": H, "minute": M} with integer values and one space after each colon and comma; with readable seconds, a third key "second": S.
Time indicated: {"hour": 9, "minute": 33}
